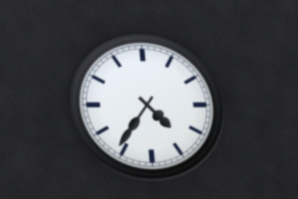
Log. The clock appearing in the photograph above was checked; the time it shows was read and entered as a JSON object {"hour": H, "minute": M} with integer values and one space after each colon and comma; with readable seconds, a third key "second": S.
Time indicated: {"hour": 4, "minute": 36}
